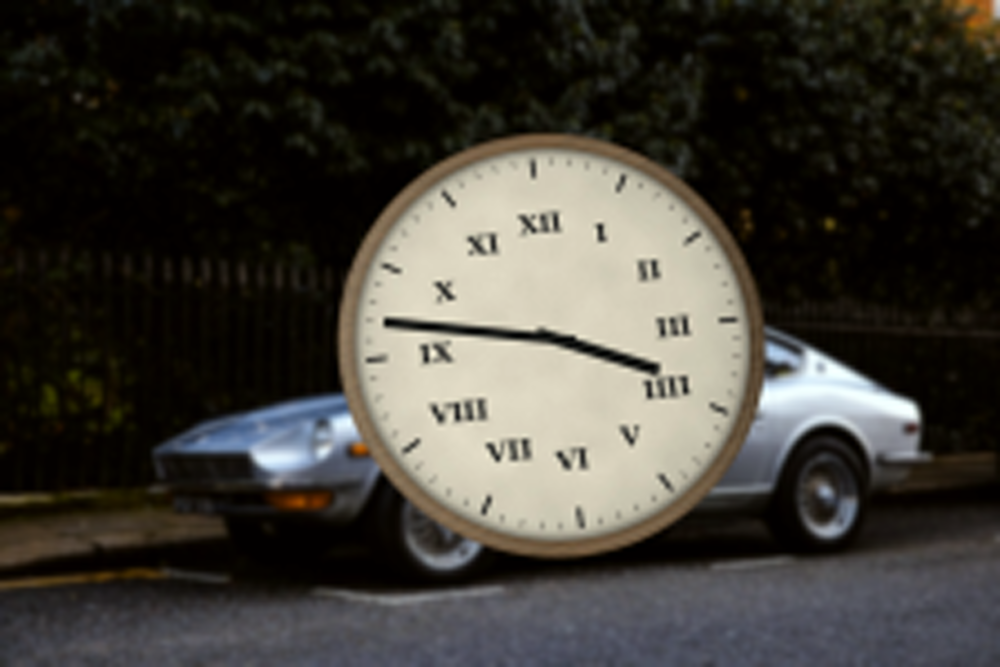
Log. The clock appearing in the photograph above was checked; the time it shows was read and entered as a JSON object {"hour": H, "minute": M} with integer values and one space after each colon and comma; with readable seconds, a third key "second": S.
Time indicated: {"hour": 3, "minute": 47}
